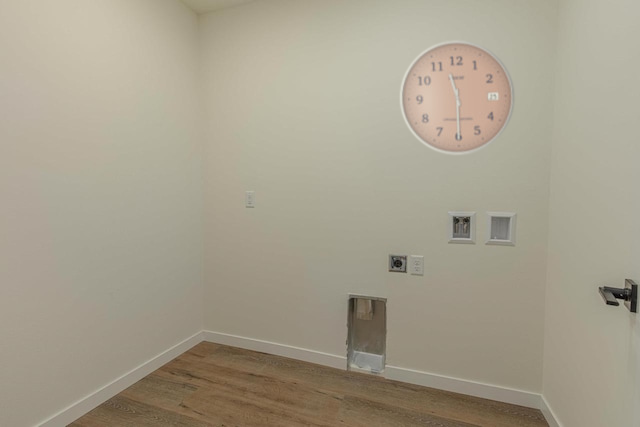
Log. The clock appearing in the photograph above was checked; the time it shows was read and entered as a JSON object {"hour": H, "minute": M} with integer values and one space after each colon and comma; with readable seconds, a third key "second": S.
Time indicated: {"hour": 11, "minute": 30}
